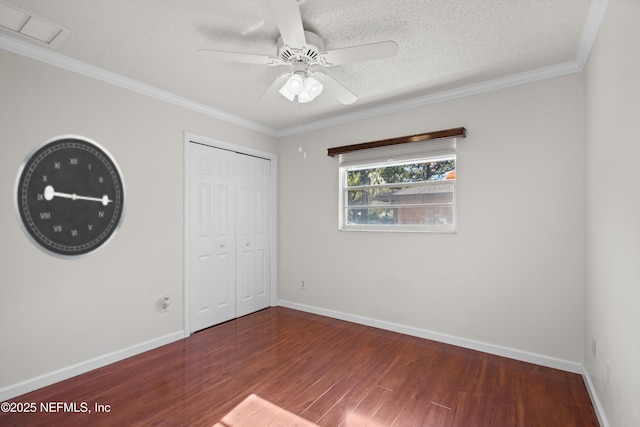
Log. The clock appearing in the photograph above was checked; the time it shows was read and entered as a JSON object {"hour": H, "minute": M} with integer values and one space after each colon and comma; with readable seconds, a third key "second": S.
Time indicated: {"hour": 9, "minute": 16}
